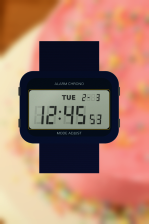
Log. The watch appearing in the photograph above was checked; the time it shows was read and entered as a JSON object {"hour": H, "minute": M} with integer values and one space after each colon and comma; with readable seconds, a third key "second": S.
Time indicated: {"hour": 12, "minute": 45, "second": 53}
